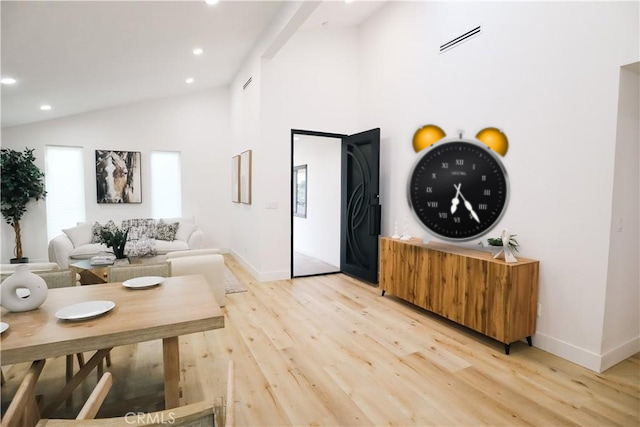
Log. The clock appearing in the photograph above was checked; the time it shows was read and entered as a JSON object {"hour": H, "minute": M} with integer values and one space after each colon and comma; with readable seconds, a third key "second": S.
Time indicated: {"hour": 6, "minute": 24}
